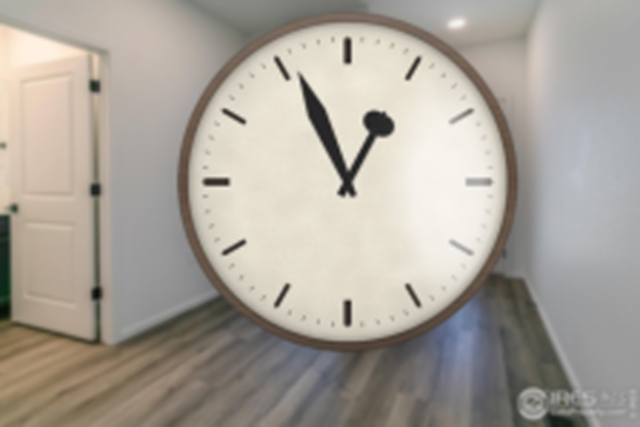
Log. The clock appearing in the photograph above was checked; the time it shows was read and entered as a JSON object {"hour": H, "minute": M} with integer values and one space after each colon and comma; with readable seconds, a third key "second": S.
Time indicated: {"hour": 12, "minute": 56}
